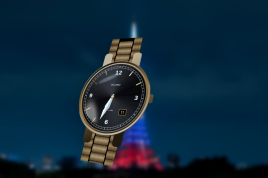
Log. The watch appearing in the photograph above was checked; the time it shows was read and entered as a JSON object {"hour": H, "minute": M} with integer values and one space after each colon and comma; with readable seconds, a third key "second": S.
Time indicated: {"hour": 6, "minute": 33}
